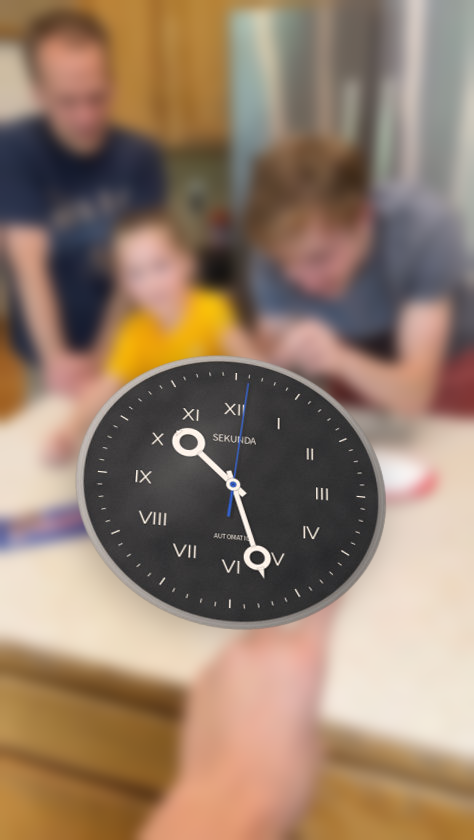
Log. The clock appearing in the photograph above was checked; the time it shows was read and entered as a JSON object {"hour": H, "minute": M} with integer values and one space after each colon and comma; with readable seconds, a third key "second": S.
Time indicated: {"hour": 10, "minute": 27, "second": 1}
